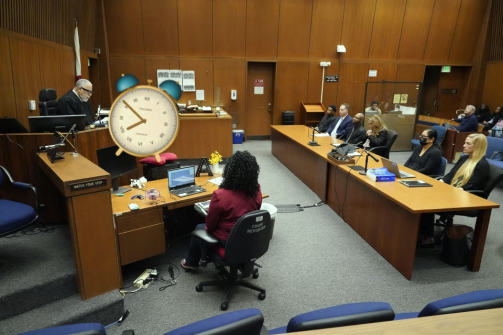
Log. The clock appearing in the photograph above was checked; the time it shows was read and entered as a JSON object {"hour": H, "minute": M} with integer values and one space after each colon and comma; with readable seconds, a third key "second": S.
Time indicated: {"hour": 7, "minute": 51}
